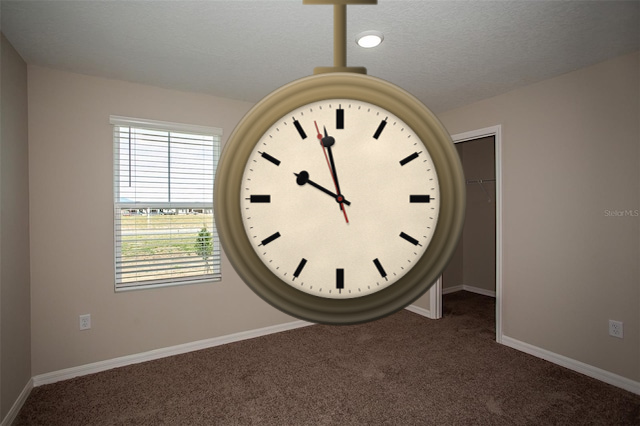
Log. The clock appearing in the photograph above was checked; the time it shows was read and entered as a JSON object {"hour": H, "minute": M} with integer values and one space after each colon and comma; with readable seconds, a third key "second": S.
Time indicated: {"hour": 9, "minute": 57, "second": 57}
